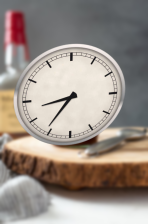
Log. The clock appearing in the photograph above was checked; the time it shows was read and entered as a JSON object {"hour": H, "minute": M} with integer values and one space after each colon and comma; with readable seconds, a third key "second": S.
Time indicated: {"hour": 8, "minute": 36}
